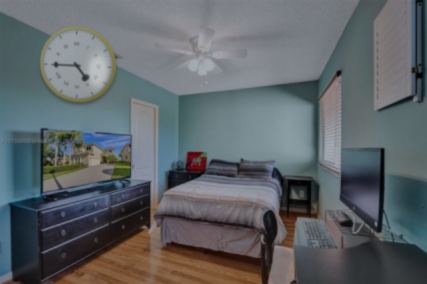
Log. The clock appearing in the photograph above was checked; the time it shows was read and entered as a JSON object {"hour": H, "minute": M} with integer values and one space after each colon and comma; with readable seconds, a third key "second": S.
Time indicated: {"hour": 4, "minute": 45}
